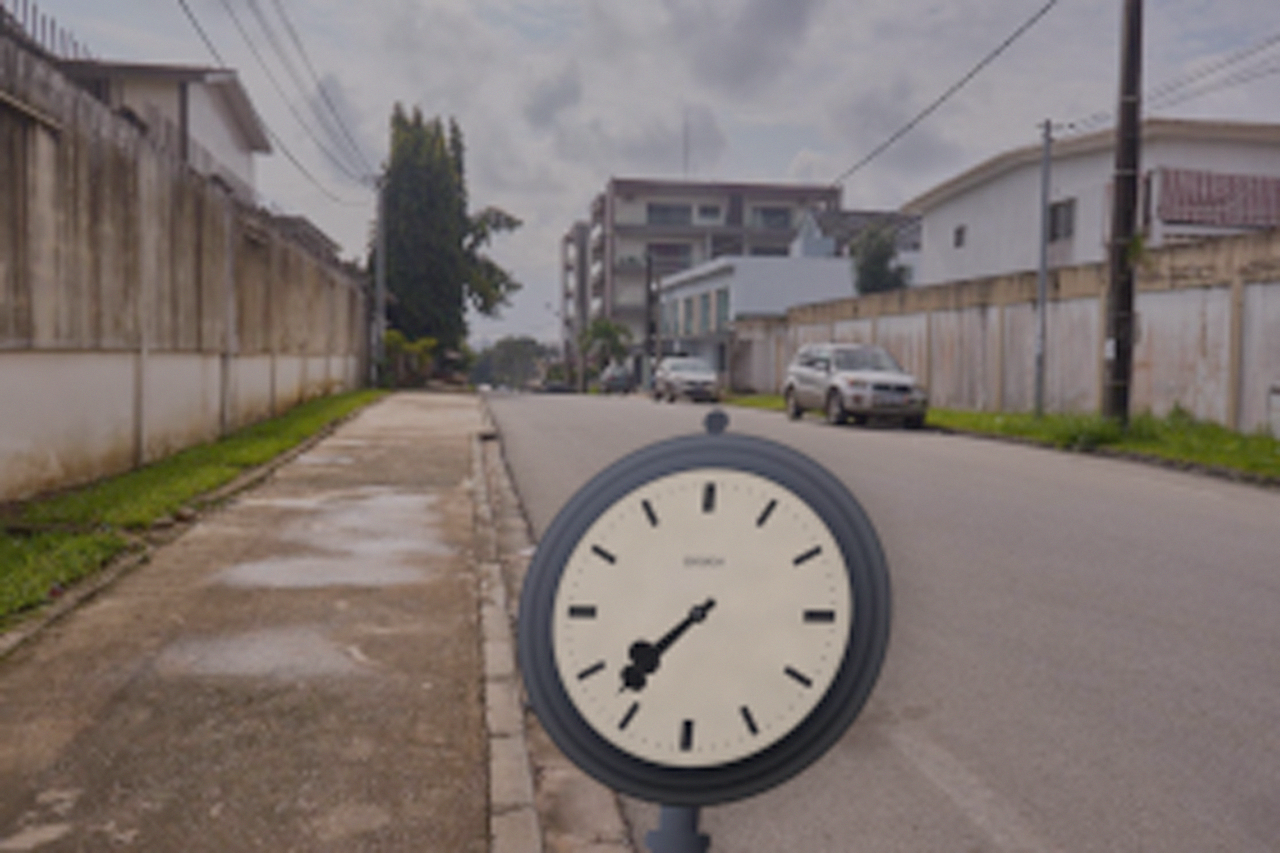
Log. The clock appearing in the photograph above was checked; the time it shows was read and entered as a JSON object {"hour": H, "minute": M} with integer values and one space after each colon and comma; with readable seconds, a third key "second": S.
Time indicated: {"hour": 7, "minute": 37}
